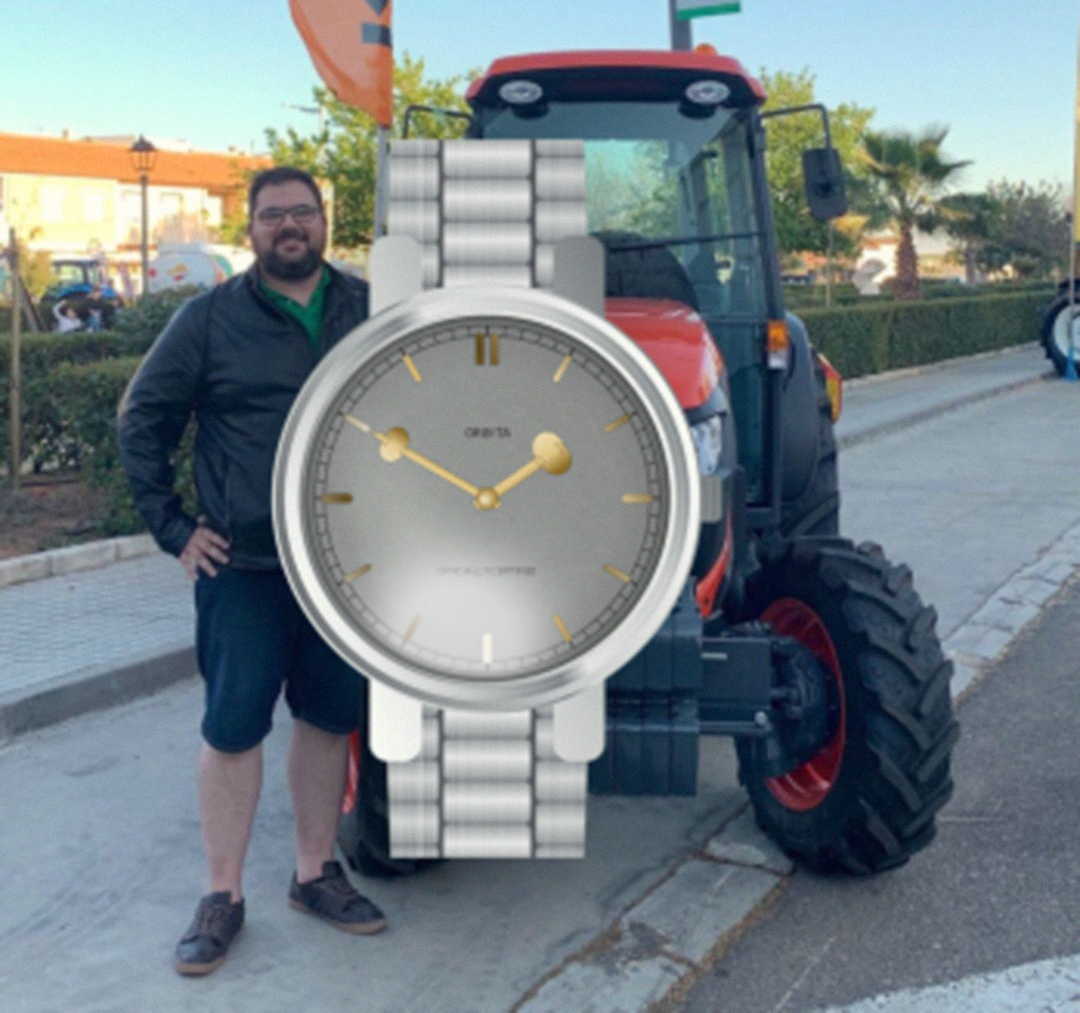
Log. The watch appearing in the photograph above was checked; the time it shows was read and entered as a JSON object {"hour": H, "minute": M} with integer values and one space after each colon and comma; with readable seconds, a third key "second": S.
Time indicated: {"hour": 1, "minute": 50}
